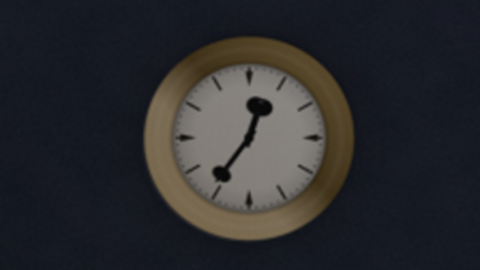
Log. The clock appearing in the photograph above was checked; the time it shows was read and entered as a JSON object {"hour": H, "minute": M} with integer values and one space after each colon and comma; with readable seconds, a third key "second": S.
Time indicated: {"hour": 12, "minute": 36}
